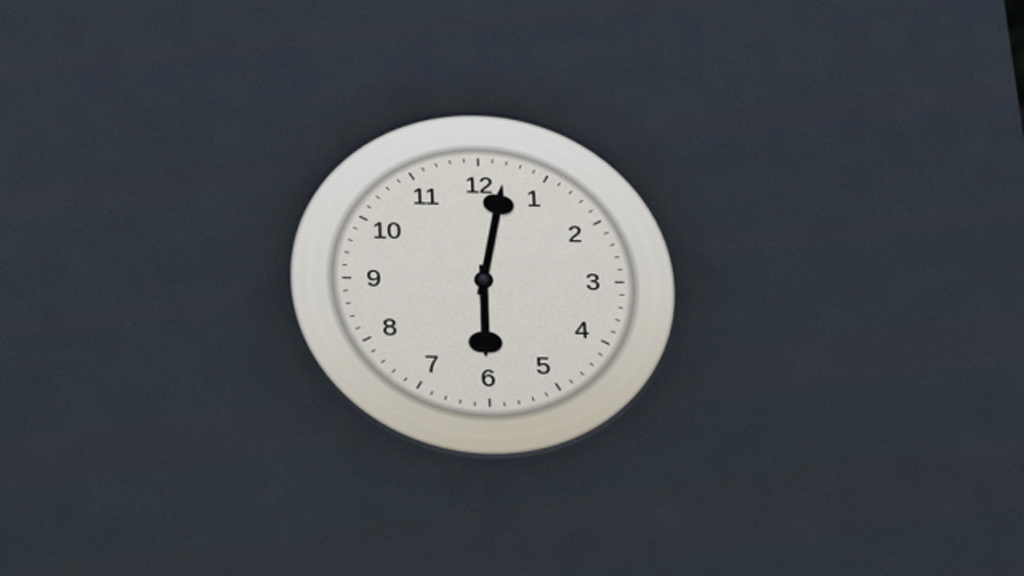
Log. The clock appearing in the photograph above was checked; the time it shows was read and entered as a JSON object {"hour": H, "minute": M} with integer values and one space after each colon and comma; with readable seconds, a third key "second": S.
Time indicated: {"hour": 6, "minute": 2}
